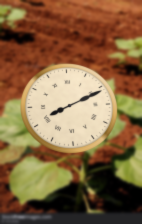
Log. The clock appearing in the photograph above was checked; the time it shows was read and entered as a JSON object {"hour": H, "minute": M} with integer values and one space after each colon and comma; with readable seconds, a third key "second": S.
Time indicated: {"hour": 8, "minute": 11}
